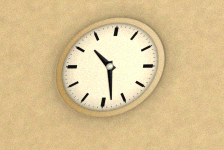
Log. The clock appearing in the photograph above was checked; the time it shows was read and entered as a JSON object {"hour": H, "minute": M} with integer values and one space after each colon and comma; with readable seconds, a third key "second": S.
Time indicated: {"hour": 10, "minute": 28}
